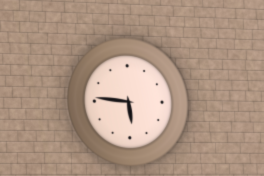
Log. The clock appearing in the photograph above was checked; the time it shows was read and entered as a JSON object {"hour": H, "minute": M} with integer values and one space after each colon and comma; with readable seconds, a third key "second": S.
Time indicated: {"hour": 5, "minute": 46}
